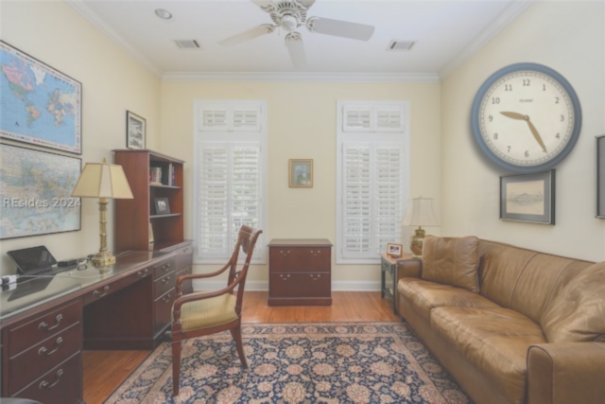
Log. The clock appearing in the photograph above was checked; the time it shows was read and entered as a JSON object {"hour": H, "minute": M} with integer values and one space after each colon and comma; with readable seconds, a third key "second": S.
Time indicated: {"hour": 9, "minute": 25}
